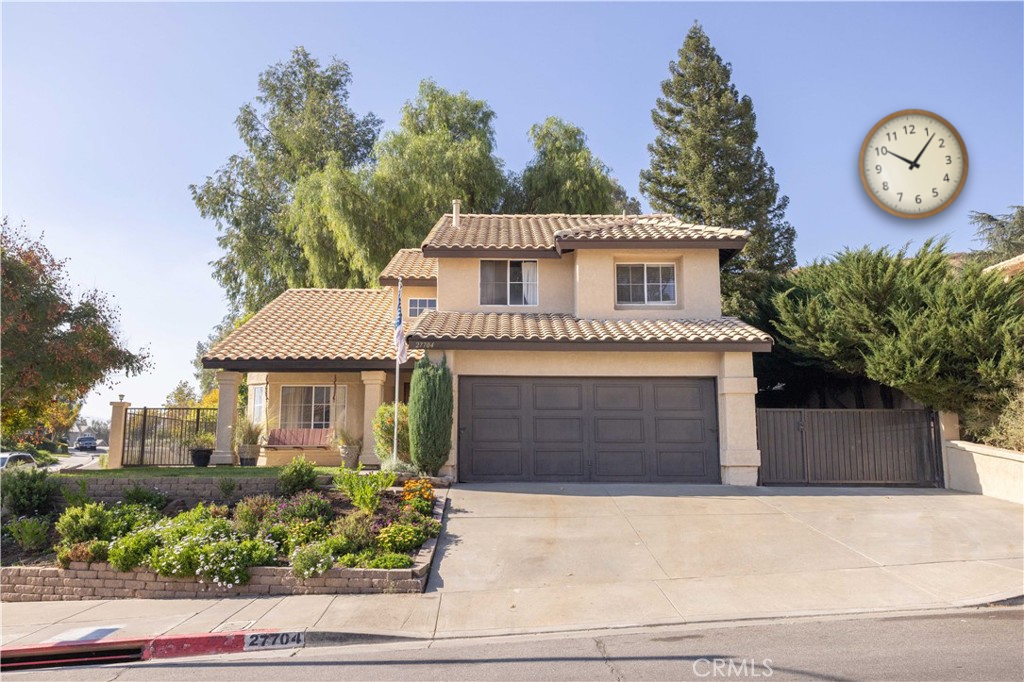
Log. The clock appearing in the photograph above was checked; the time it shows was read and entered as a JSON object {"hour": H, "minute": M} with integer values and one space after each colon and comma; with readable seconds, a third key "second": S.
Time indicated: {"hour": 10, "minute": 7}
